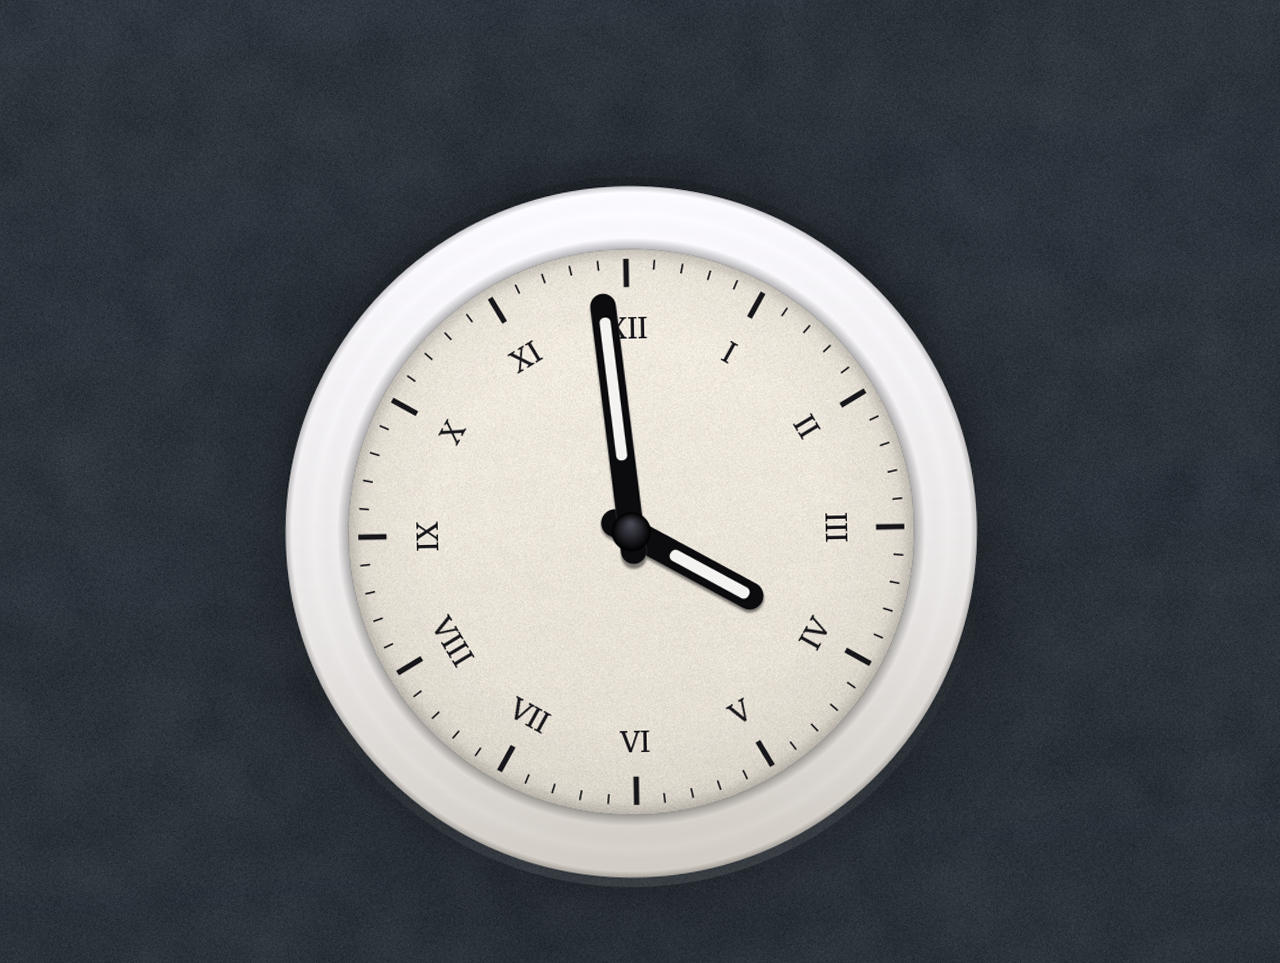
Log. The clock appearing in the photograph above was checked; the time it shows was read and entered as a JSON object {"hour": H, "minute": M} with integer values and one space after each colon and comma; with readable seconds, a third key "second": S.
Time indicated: {"hour": 3, "minute": 59}
